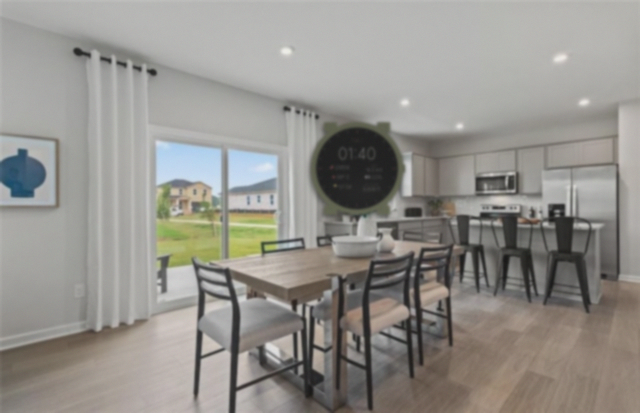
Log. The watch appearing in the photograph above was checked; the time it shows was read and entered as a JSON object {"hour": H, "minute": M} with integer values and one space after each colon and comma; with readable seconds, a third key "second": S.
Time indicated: {"hour": 1, "minute": 40}
